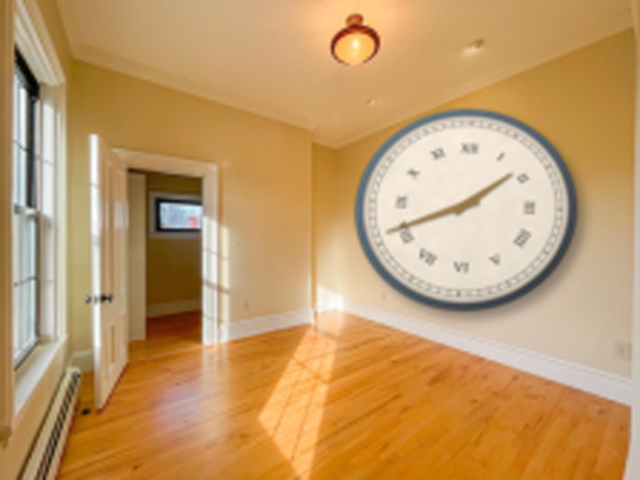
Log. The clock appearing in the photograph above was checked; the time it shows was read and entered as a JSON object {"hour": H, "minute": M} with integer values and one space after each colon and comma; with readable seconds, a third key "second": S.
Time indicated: {"hour": 1, "minute": 41}
